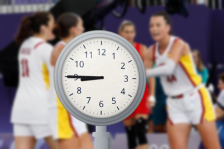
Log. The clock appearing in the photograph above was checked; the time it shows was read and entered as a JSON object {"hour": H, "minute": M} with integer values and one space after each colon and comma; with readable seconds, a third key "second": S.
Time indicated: {"hour": 8, "minute": 45}
